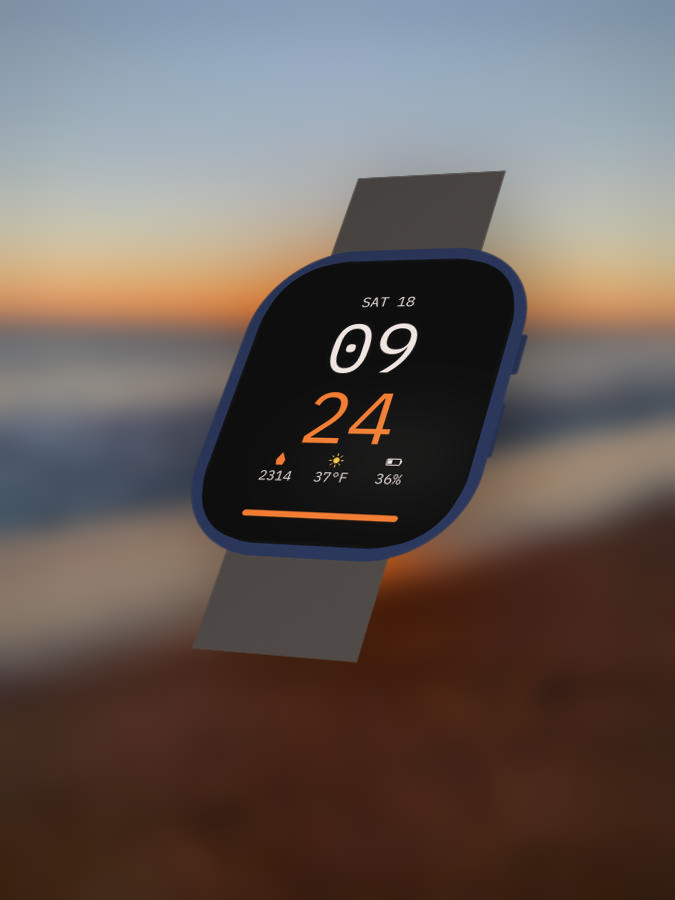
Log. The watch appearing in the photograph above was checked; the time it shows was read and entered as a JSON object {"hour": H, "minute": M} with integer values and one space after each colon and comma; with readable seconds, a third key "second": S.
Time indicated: {"hour": 9, "minute": 24}
